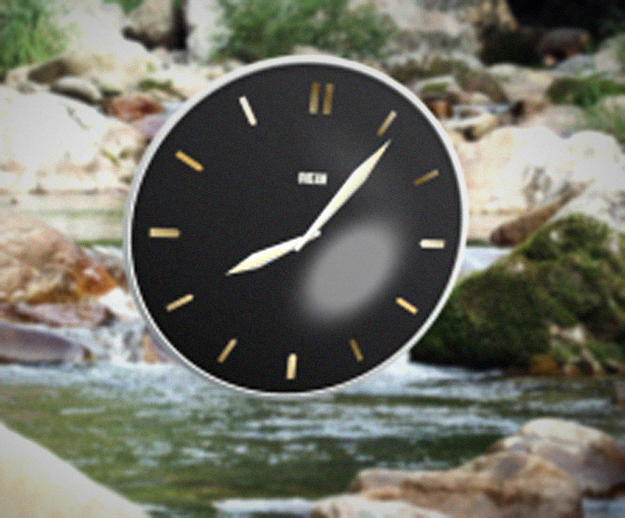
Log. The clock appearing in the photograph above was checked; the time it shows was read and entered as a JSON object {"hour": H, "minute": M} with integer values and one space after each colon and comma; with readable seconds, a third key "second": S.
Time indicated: {"hour": 8, "minute": 6}
